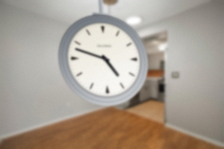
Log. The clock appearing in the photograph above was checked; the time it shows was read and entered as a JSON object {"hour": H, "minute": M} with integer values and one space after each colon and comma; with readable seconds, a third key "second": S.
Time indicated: {"hour": 4, "minute": 48}
